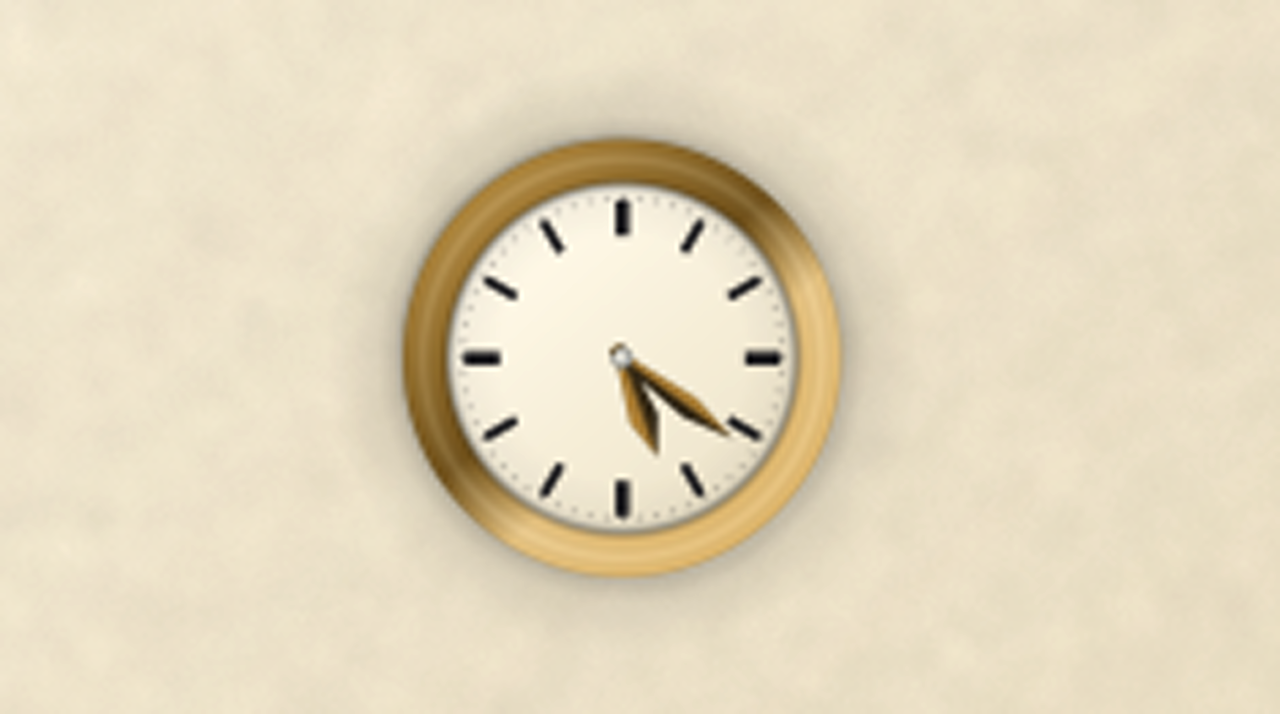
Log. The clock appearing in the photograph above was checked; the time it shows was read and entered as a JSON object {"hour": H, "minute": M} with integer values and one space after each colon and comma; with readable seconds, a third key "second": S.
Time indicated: {"hour": 5, "minute": 21}
